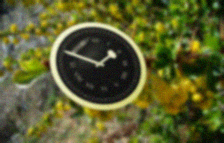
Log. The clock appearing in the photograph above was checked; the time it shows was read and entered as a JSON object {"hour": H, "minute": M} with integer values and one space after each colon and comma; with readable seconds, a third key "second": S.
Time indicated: {"hour": 1, "minute": 49}
